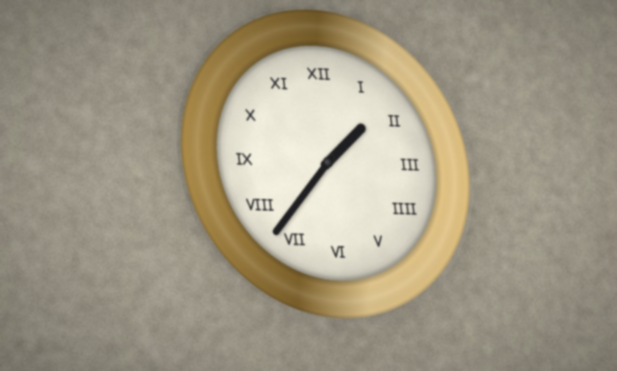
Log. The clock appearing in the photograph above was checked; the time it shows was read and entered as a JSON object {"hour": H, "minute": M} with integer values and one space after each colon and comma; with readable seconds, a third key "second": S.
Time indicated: {"hour": 1, "minute": 37}
